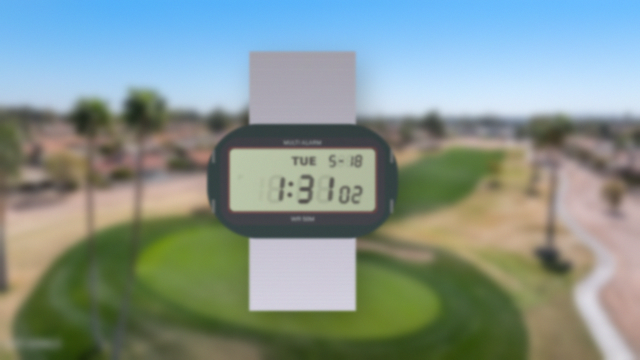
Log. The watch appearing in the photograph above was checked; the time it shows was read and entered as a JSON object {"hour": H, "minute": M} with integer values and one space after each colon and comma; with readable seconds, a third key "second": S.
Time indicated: {"hour": 1, "minute": 31, "second": 2}
